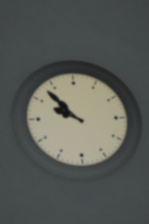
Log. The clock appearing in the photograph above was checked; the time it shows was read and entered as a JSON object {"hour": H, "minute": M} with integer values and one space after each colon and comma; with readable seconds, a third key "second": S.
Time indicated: {"hour": 9, "minute": 53}
